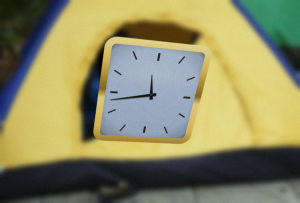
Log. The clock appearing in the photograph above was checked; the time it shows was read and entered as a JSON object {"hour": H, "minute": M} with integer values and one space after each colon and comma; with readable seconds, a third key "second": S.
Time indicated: {"hour": 11, "minute": 43}
